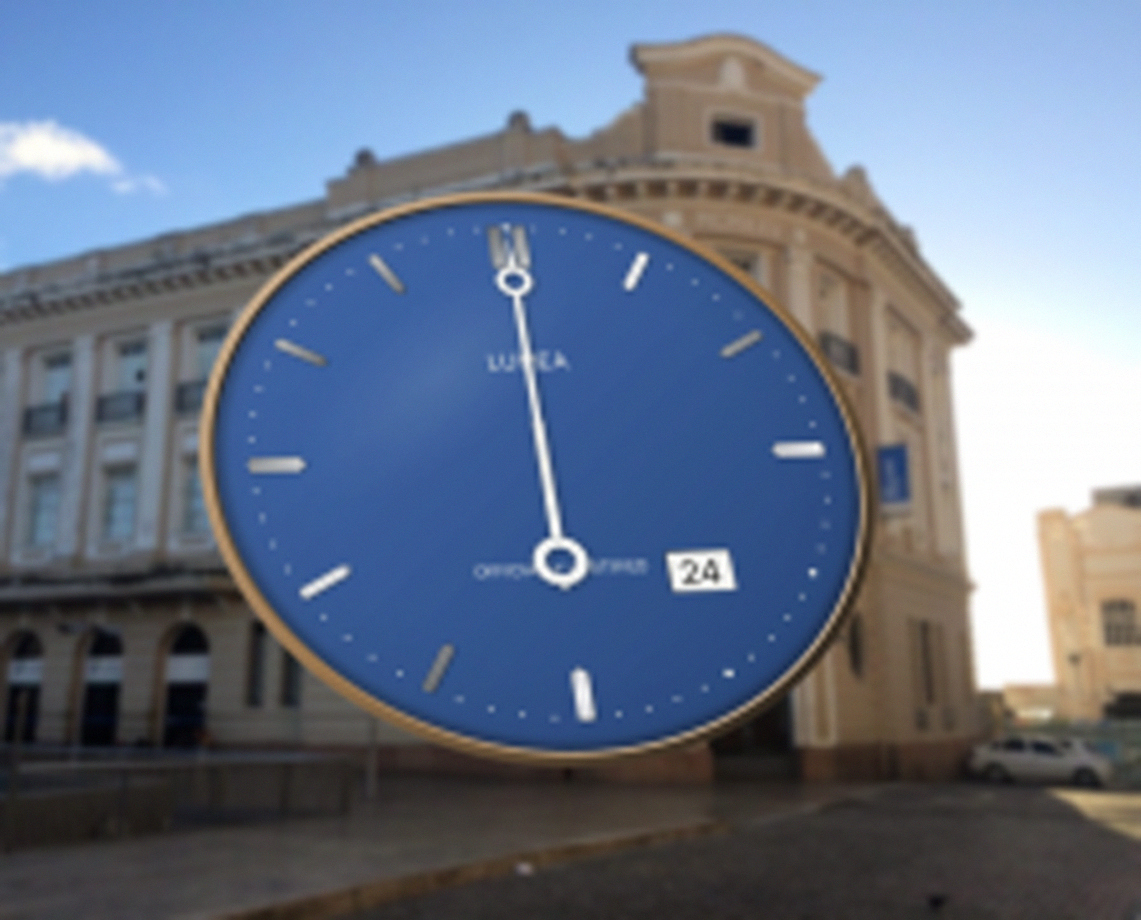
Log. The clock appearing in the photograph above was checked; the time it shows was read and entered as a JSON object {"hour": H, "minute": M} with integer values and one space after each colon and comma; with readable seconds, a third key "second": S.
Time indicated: {"hour": 6, "minute": 0}
